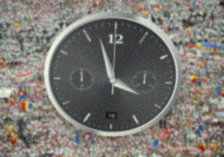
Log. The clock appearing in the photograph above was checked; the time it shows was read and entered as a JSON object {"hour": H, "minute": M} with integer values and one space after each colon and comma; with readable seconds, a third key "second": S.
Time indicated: {"hour": 3, "minute": 57}
